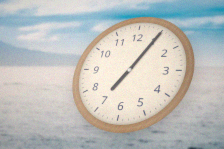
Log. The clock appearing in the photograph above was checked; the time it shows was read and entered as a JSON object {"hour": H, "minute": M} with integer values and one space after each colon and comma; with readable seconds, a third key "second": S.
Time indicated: {"hour": 7, "minute": 5}
